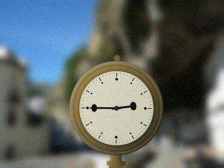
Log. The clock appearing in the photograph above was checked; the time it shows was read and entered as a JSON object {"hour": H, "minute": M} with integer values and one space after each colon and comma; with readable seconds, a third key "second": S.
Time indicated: {"hour": 2, "minute": 45}
